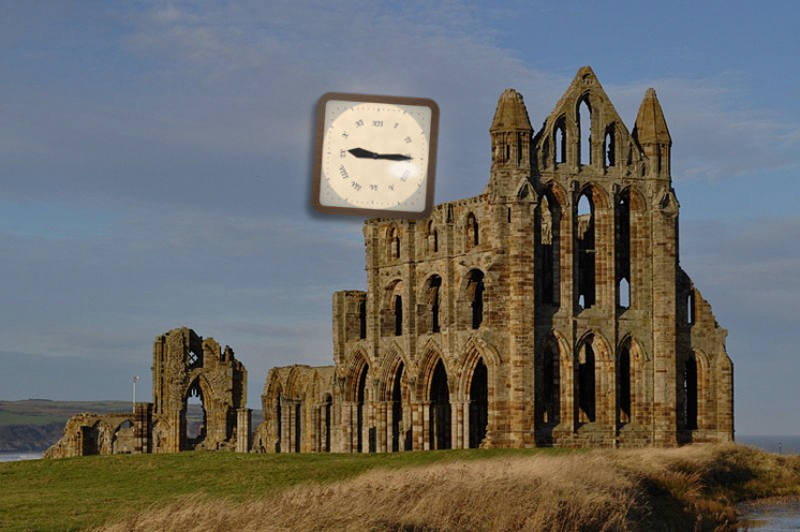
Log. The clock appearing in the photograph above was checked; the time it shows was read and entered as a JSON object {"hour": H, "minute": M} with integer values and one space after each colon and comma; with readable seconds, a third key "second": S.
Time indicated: {"hour": 9, "minute": 15}
